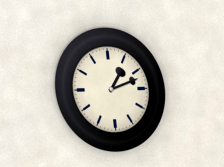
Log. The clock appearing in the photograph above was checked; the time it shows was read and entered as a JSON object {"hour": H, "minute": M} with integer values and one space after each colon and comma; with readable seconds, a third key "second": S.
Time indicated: {"hour": 1, "minute": 12}
